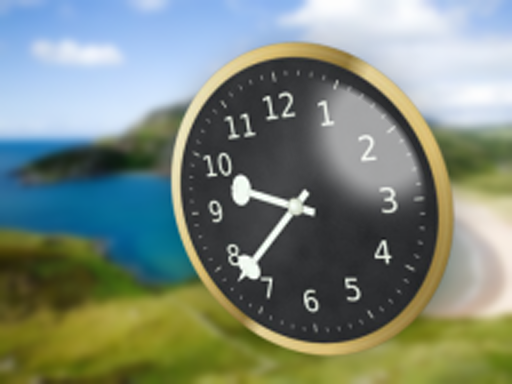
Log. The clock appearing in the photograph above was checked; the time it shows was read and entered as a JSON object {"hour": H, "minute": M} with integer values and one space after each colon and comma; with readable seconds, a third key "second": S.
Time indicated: {"hour": 9, "minute": 38}
